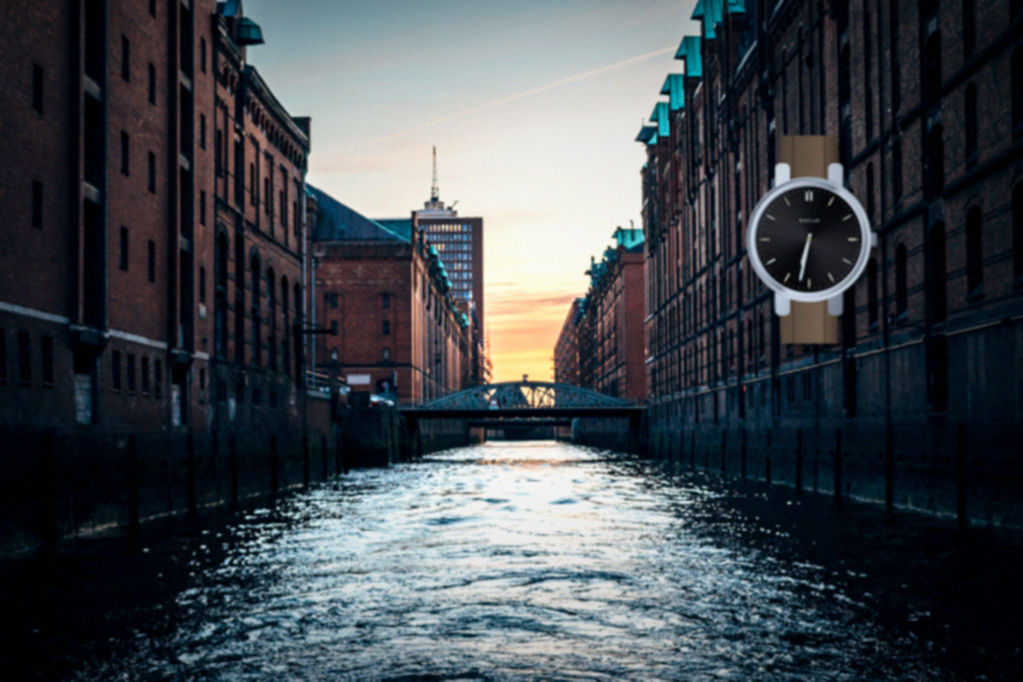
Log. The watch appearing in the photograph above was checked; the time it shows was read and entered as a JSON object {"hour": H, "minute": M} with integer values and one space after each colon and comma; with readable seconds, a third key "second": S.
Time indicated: {"hour": 6, "minute": 32}
